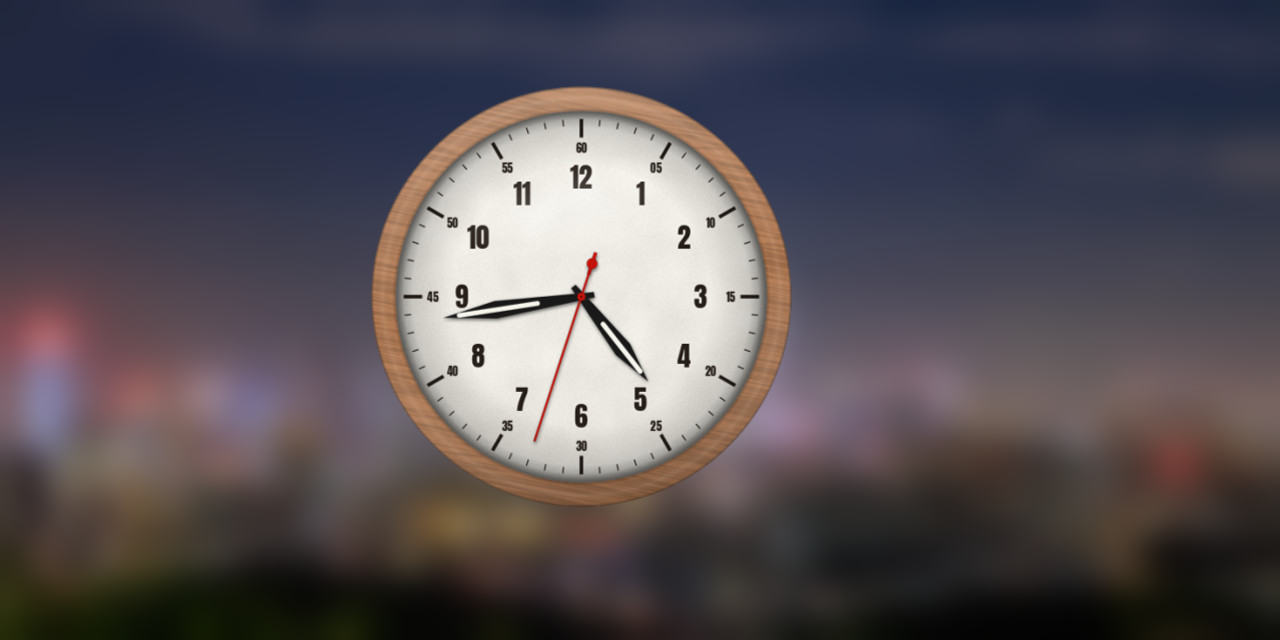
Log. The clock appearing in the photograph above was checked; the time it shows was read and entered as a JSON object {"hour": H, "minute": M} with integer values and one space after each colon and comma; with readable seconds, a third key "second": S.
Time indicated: {"hour": 4, "minute": 43, "second": 33}
